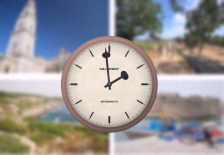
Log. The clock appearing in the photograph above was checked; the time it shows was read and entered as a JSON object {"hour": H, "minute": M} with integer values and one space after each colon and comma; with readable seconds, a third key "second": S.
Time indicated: {"hour": 1, "minute": 59}
